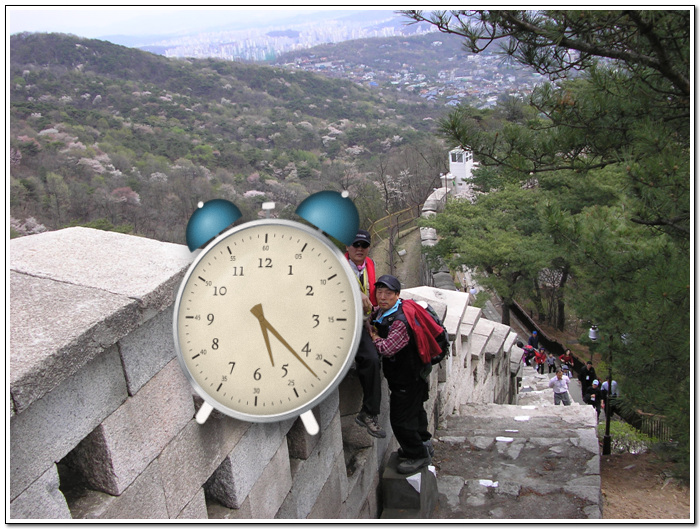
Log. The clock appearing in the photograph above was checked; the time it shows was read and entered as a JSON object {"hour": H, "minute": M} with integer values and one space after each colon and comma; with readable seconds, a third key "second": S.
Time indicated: {"hour": 5, "minute": 22}
